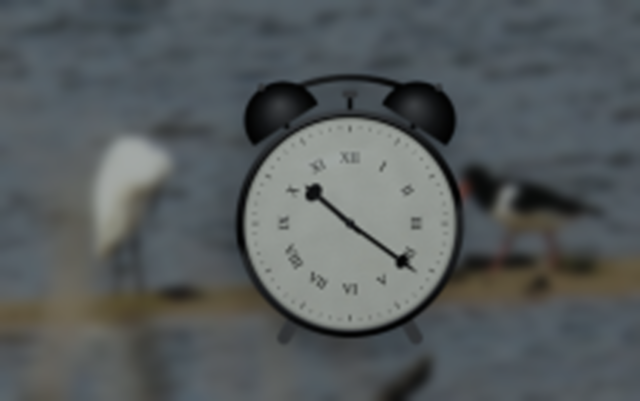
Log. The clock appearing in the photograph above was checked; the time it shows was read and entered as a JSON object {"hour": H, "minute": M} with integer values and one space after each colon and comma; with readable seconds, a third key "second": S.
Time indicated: {"hour": 10, "minute": 21}
